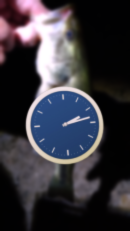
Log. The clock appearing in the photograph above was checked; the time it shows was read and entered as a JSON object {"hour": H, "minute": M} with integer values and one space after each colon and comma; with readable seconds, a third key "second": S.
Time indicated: {"hour": 2, "minute": 13}
